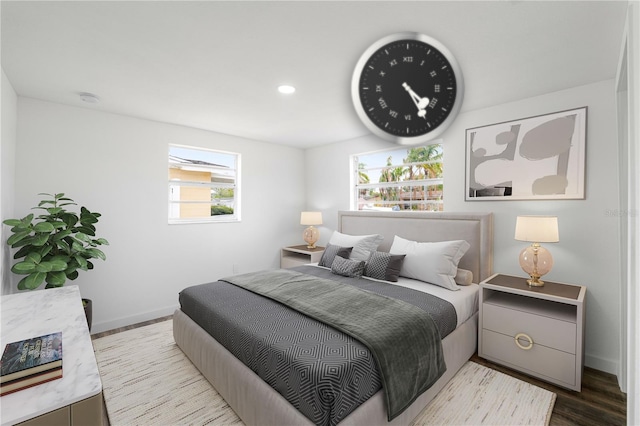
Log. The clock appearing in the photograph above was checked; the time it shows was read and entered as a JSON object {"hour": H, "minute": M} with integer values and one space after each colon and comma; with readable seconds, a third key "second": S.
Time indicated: {"hour": 4, "minute": 25}
